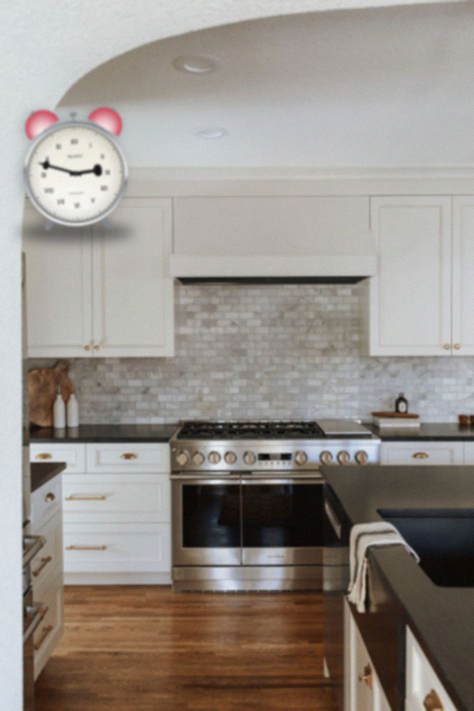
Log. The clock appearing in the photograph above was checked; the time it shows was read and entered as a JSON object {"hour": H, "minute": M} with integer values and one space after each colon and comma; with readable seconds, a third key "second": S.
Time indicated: {"hour": 2, "minute": 48}
